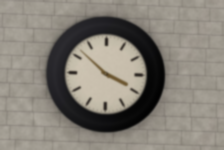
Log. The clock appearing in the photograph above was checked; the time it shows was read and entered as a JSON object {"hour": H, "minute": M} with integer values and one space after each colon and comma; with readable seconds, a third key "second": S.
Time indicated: {"hour": 3, "minute": 52}
